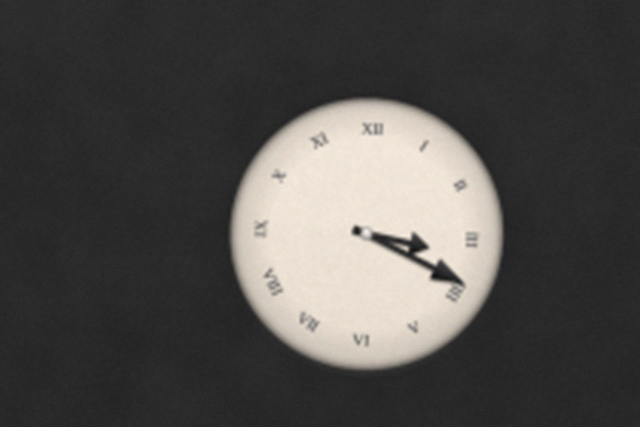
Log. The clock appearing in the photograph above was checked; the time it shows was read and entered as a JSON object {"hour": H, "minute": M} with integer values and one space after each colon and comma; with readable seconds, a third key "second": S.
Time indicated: {"hour": 3, "minute": 19}
